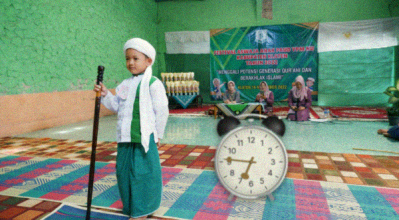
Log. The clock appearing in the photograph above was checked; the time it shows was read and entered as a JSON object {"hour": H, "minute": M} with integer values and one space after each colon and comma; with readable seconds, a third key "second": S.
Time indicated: {"hour": 6, "minute": 46}
